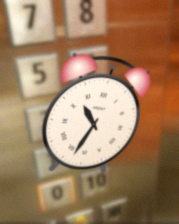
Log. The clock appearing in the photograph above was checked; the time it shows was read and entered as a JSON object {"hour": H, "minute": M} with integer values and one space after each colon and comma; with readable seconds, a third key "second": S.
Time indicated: {"hour": 10, "minute": 33}
